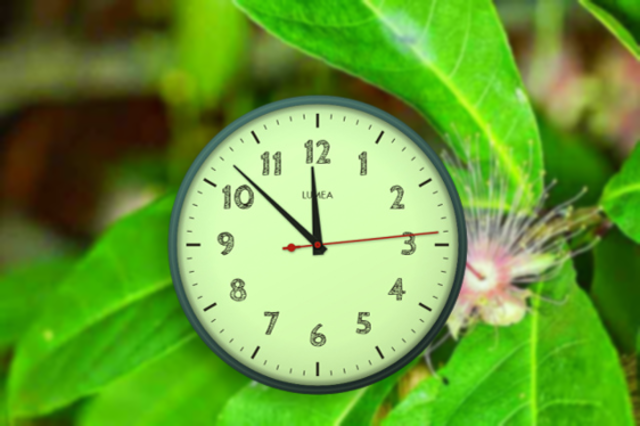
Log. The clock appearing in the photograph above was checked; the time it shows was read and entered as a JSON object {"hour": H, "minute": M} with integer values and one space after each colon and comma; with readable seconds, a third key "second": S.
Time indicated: {"hour": 11, "minute": 52, "second": 14}
